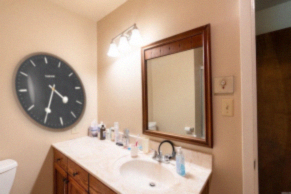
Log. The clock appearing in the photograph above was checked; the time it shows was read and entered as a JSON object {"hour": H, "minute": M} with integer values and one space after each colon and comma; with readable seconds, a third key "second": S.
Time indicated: {"hour": 4, "minute": 35}
